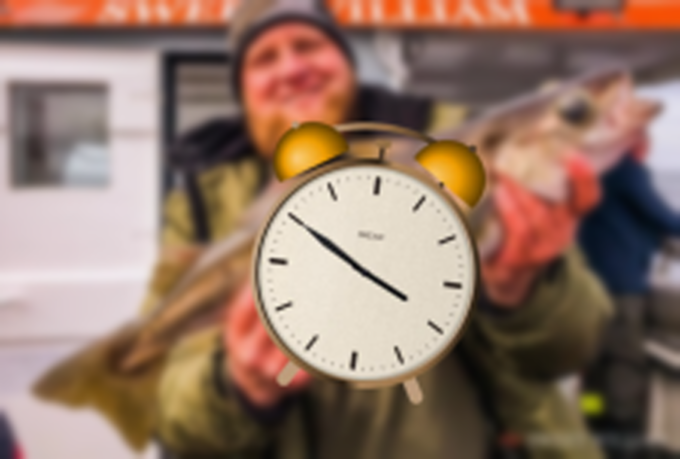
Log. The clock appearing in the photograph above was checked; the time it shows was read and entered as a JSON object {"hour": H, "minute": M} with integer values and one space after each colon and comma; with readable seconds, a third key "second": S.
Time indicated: {"hour": 3, "minute": 50}
